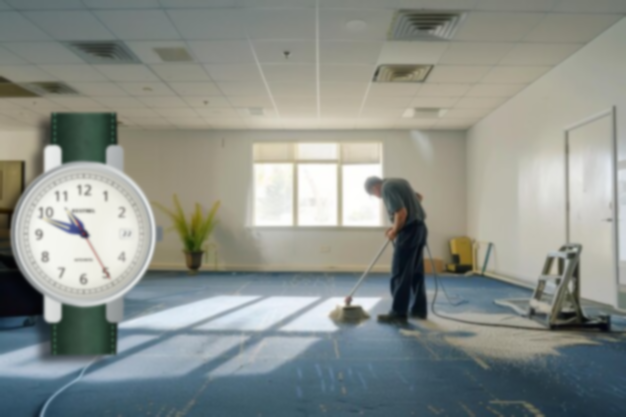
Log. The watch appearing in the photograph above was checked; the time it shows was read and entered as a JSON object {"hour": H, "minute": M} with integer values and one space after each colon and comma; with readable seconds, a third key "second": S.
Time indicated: {"hour": 10, "minute": 48, "second": 25}
